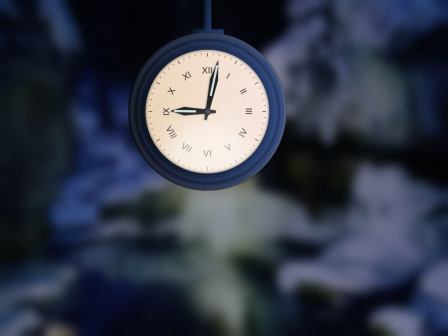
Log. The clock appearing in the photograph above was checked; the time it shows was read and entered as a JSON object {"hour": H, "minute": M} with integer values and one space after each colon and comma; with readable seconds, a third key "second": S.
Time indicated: {"hour": 9, "minute": 2}
